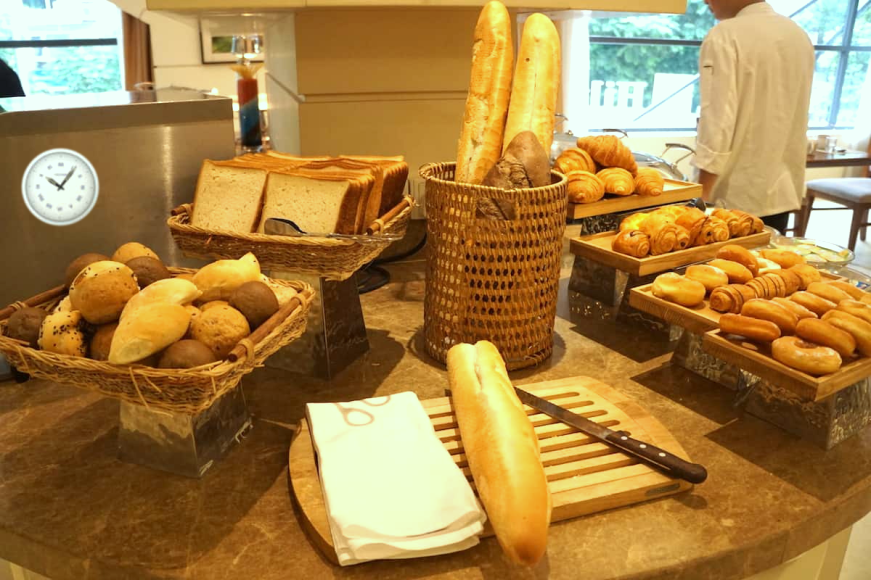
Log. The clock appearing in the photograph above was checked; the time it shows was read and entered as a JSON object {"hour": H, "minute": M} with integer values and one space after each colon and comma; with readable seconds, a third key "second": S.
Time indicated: {"hour": 10, "minute": 6}
